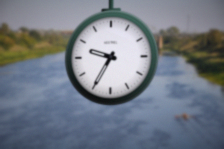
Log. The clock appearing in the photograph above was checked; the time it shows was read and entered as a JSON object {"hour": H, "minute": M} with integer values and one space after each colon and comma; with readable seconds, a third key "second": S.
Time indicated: {"hour": 9, "minute": 35}
